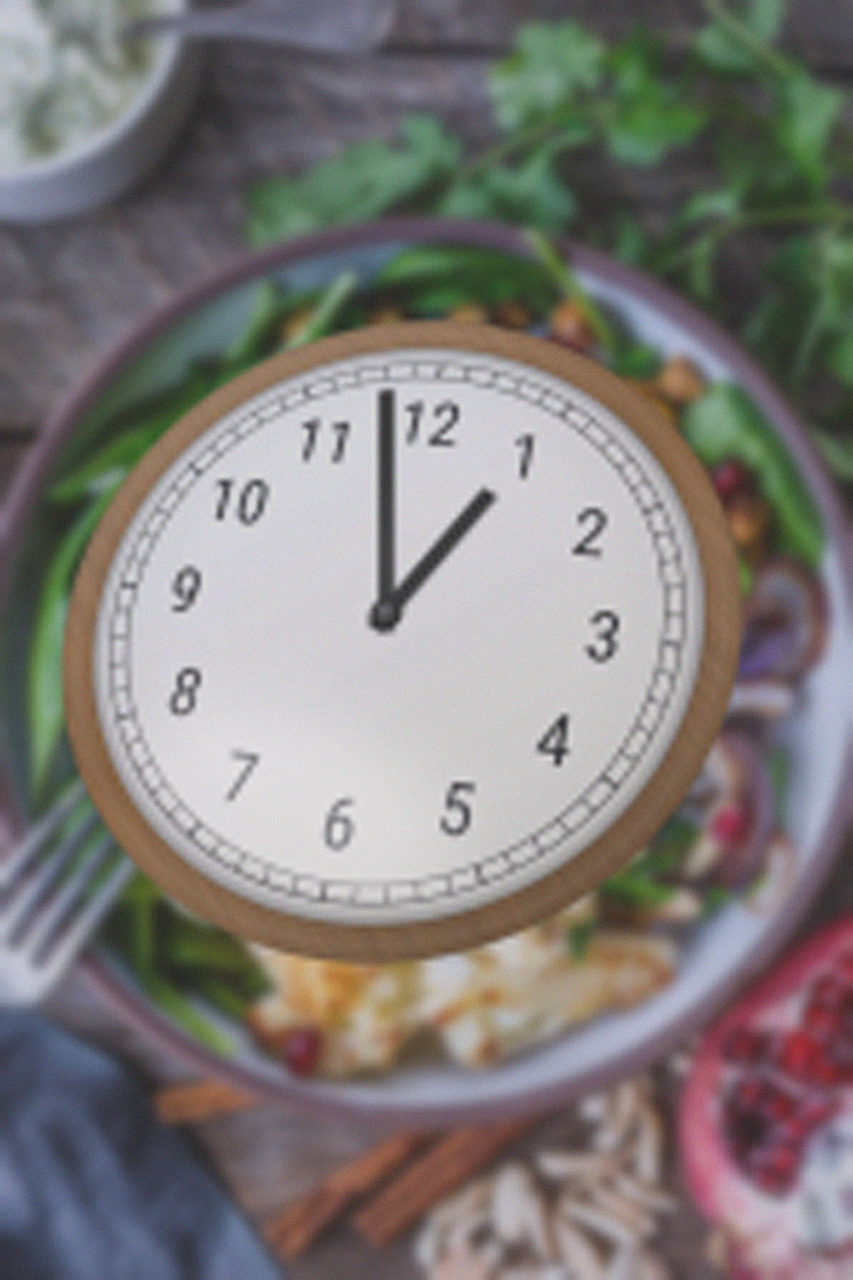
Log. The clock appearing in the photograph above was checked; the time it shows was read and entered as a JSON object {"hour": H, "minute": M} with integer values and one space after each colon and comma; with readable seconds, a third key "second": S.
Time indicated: {"hour": 12, "minute": 58}
